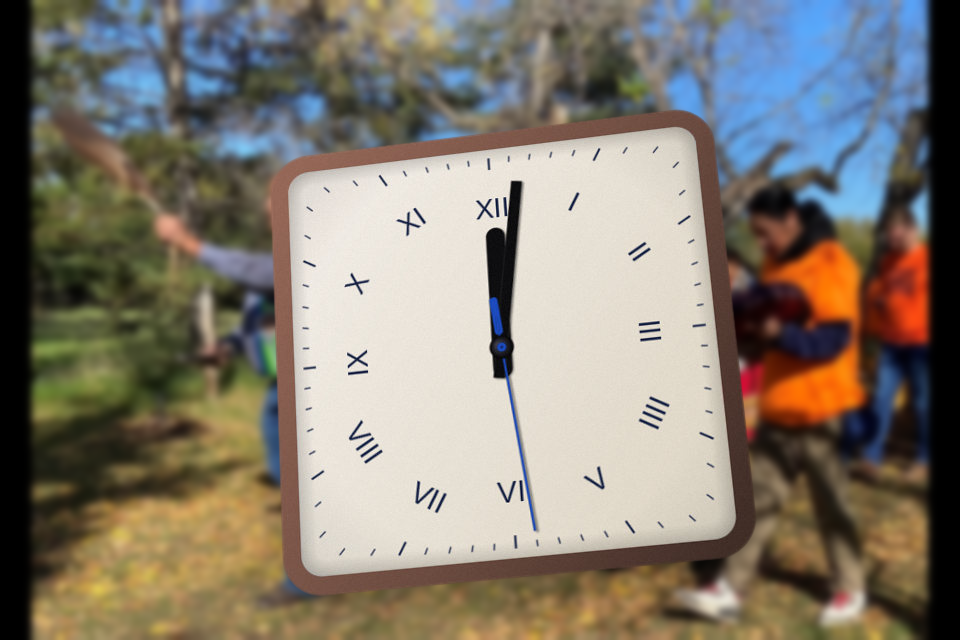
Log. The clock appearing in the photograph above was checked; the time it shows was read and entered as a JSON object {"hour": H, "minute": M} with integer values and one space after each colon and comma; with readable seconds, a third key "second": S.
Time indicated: {"hour": 12, "minute": 1, "second": 29}
